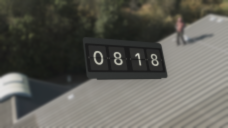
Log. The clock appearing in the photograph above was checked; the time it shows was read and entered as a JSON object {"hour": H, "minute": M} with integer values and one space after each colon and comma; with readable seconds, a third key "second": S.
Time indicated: {"hour": 8, "minute": 18}
